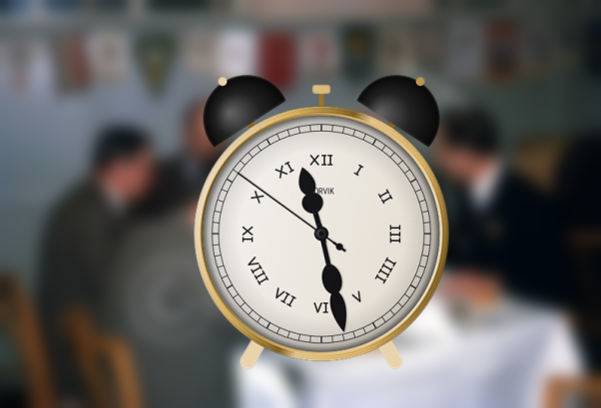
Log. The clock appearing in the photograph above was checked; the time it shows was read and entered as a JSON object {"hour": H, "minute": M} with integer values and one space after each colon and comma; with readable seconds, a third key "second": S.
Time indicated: {"hour": 11, "minute": 27, "second": 51}
